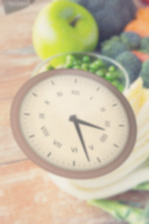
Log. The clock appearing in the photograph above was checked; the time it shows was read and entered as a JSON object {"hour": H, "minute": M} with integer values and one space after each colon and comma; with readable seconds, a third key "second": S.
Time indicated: {"hour": 3, "minute": 27}
